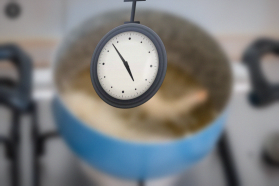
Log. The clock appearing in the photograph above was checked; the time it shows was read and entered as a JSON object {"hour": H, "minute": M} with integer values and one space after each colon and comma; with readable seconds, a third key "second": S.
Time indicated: {"hour": 4, "minute": 53}
